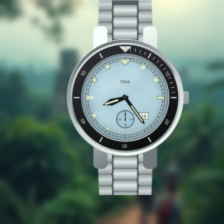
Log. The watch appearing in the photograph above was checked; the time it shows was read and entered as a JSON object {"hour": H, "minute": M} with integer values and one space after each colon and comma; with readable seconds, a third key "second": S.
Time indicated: {"hour": 8, "minute": 24}
